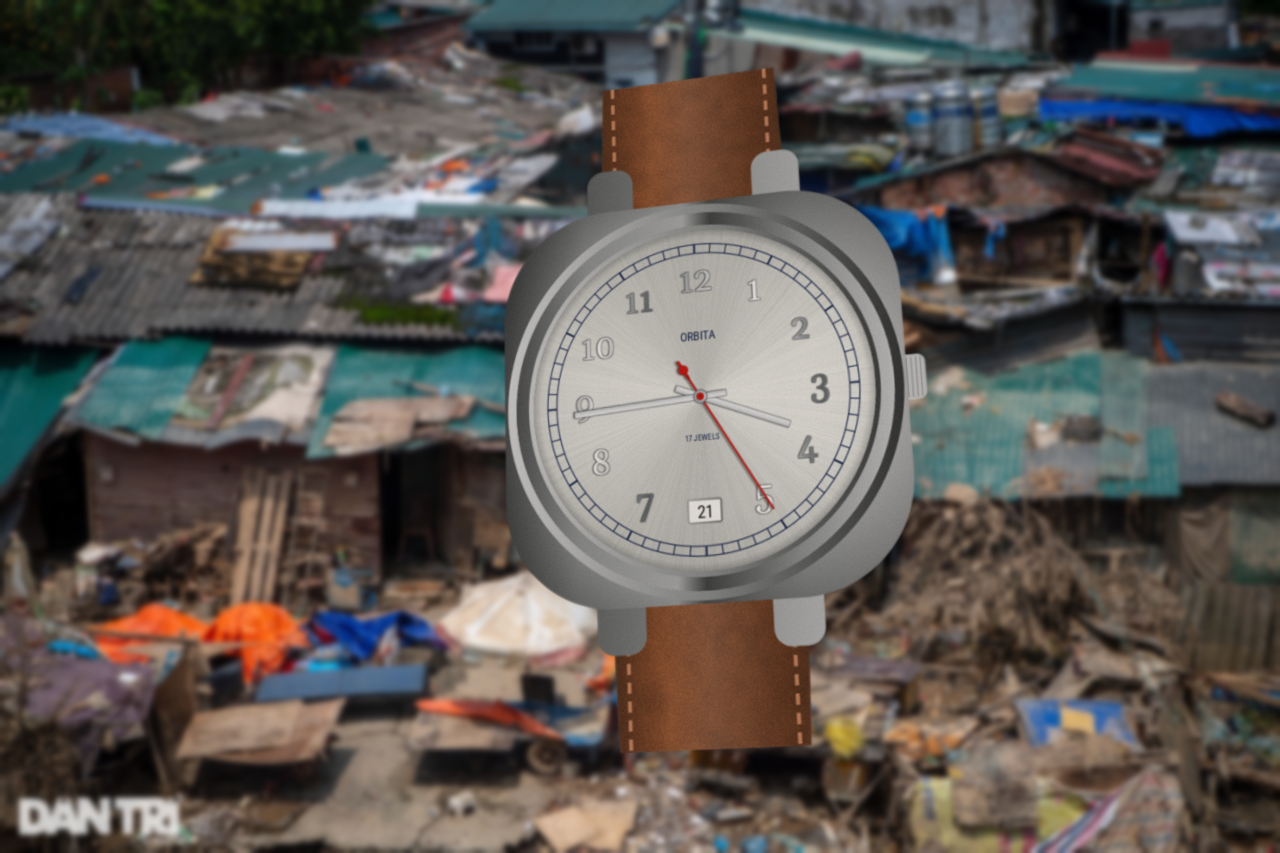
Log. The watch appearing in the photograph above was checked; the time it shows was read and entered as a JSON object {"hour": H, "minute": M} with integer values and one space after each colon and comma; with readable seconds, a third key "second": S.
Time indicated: {"hour": 3, "minute": 44, "second": 25}
